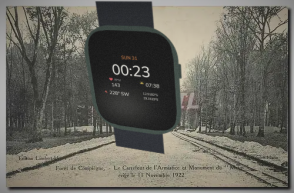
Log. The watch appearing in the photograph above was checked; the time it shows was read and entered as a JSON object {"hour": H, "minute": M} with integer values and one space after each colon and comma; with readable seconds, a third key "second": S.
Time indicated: {"hour": 0, "minute": 23}
